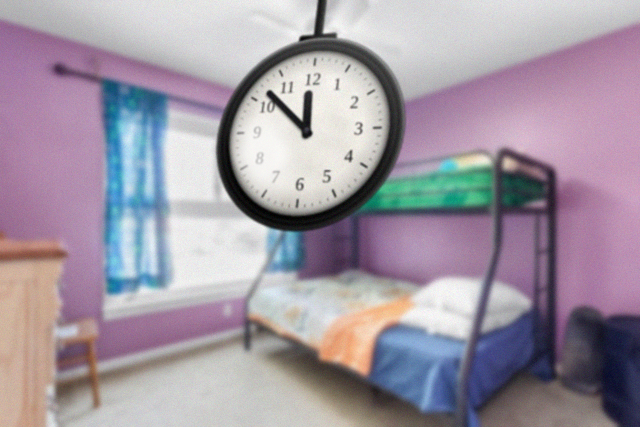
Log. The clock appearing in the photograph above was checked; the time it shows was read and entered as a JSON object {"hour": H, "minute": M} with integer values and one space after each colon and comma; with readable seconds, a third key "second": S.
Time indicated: {"hour": 11, "minute": 52}
